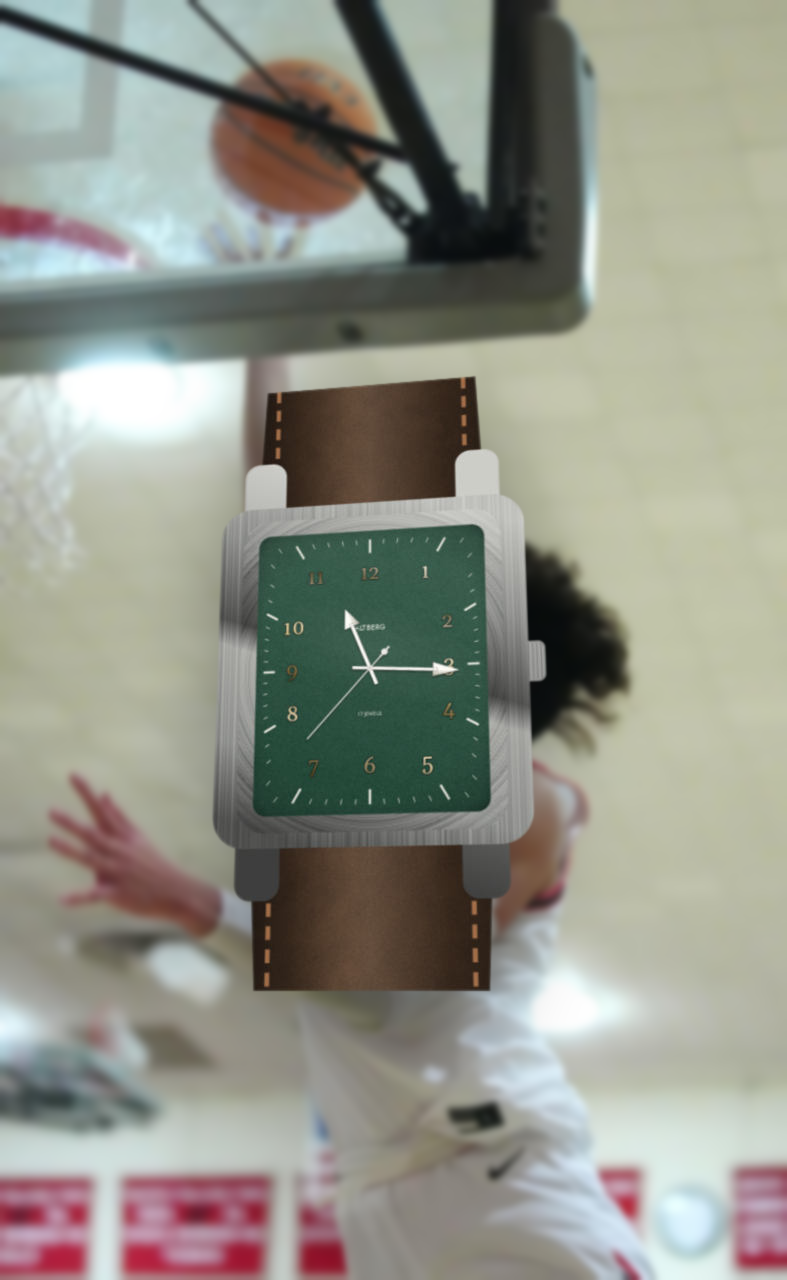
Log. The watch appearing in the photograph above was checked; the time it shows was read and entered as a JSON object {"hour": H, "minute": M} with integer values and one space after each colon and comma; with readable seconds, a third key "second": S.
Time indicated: {"hour": 11, "minute": 15, "second": 37}
